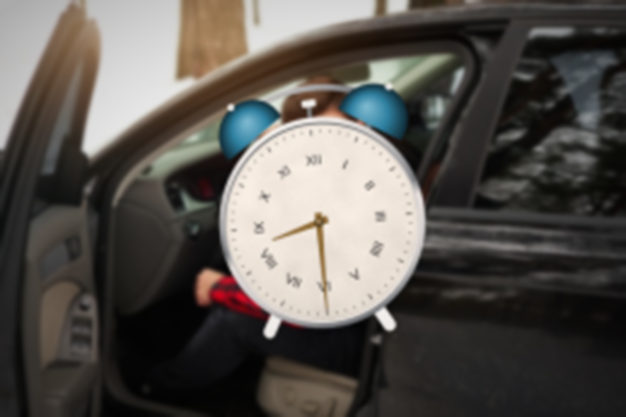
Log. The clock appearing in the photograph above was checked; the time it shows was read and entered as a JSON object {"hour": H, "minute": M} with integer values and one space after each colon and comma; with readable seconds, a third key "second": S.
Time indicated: {"hour": 8, "minute": 30}
